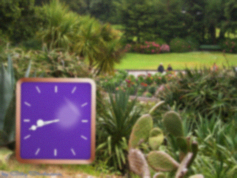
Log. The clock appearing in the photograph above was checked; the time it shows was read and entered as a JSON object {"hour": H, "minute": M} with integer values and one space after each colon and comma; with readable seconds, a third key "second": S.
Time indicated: {"hour": 8, "minute": 42}
